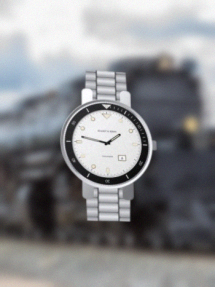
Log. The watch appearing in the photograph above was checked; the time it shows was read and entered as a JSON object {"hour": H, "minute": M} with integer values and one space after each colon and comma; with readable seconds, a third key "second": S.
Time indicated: {"hour": 1, "minute": 47}
